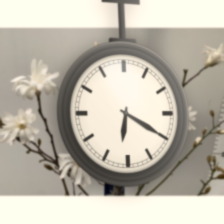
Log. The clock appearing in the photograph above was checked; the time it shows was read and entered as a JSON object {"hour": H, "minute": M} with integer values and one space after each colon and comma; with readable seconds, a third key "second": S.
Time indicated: {"hour": 6, "minute": 20}
